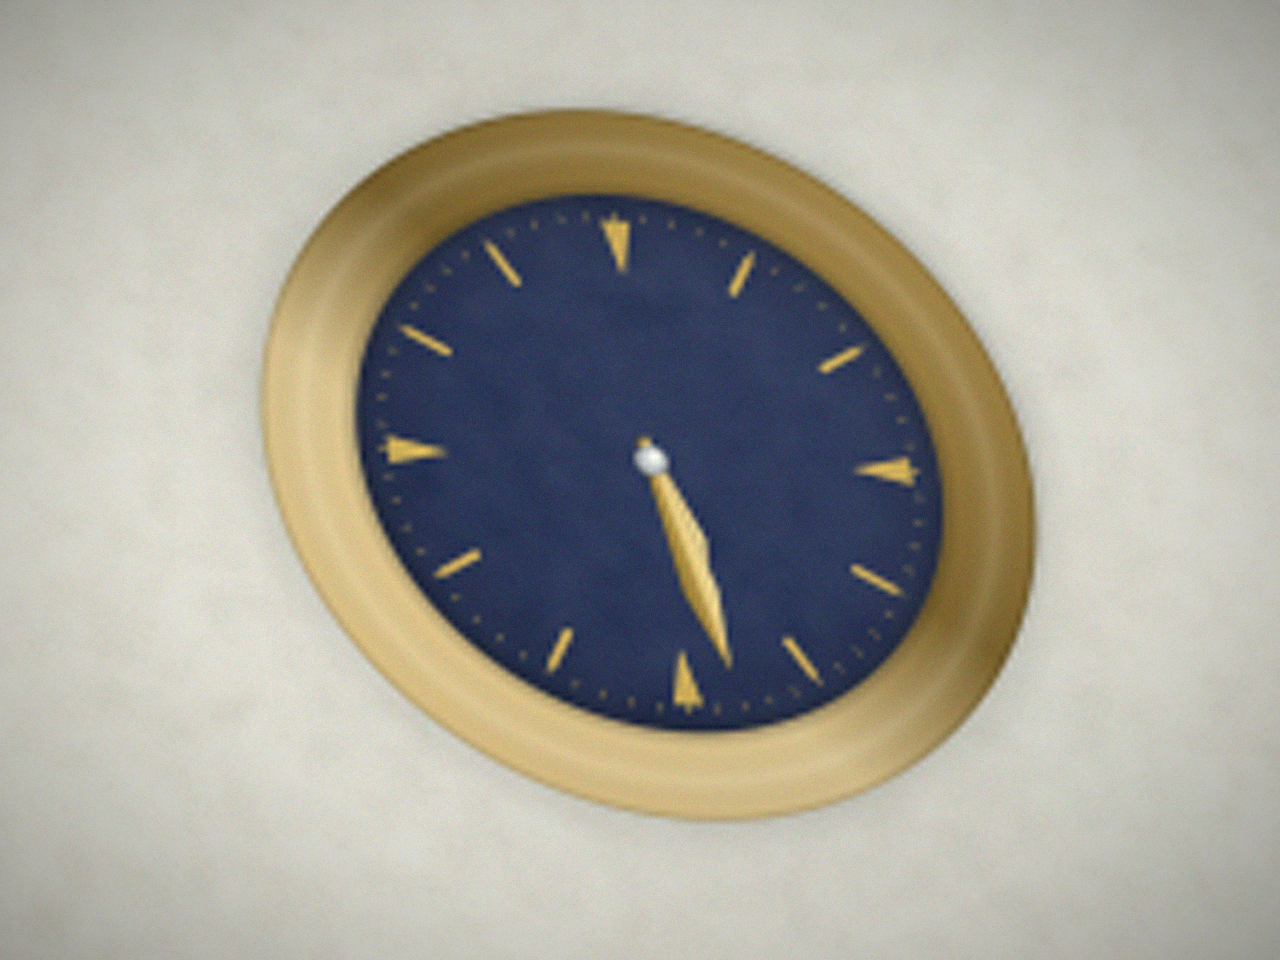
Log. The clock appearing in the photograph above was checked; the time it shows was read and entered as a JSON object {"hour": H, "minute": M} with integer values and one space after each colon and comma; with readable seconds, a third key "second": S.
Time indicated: {"hour": 5, "minute": 28}
